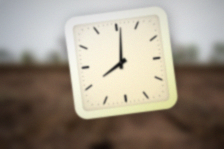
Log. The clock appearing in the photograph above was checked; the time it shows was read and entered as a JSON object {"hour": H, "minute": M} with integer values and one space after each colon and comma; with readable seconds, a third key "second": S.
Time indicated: {"hour": 8, "minute": 1}
